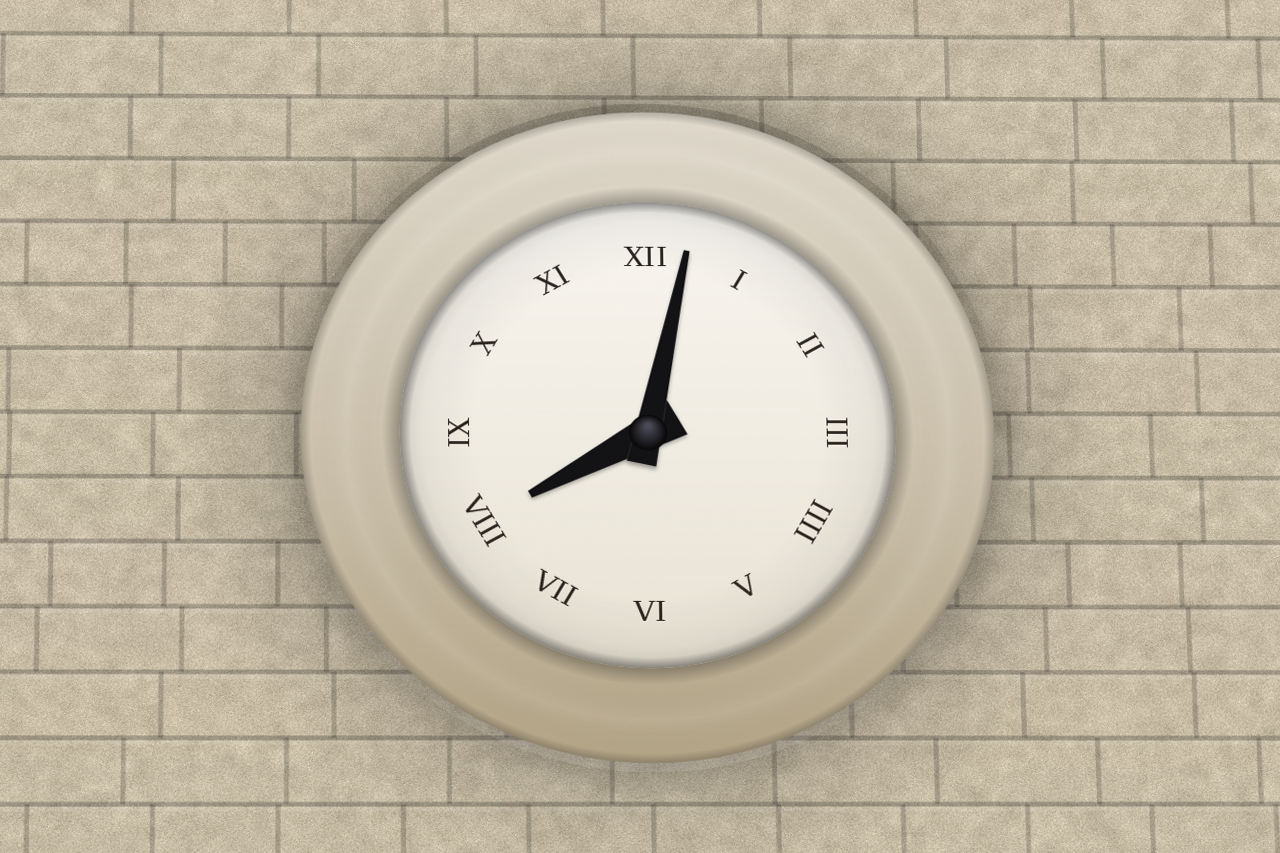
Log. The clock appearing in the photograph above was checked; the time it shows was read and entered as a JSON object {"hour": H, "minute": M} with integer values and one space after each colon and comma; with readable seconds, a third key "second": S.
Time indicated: {"hour": 8, "minute": 2}
